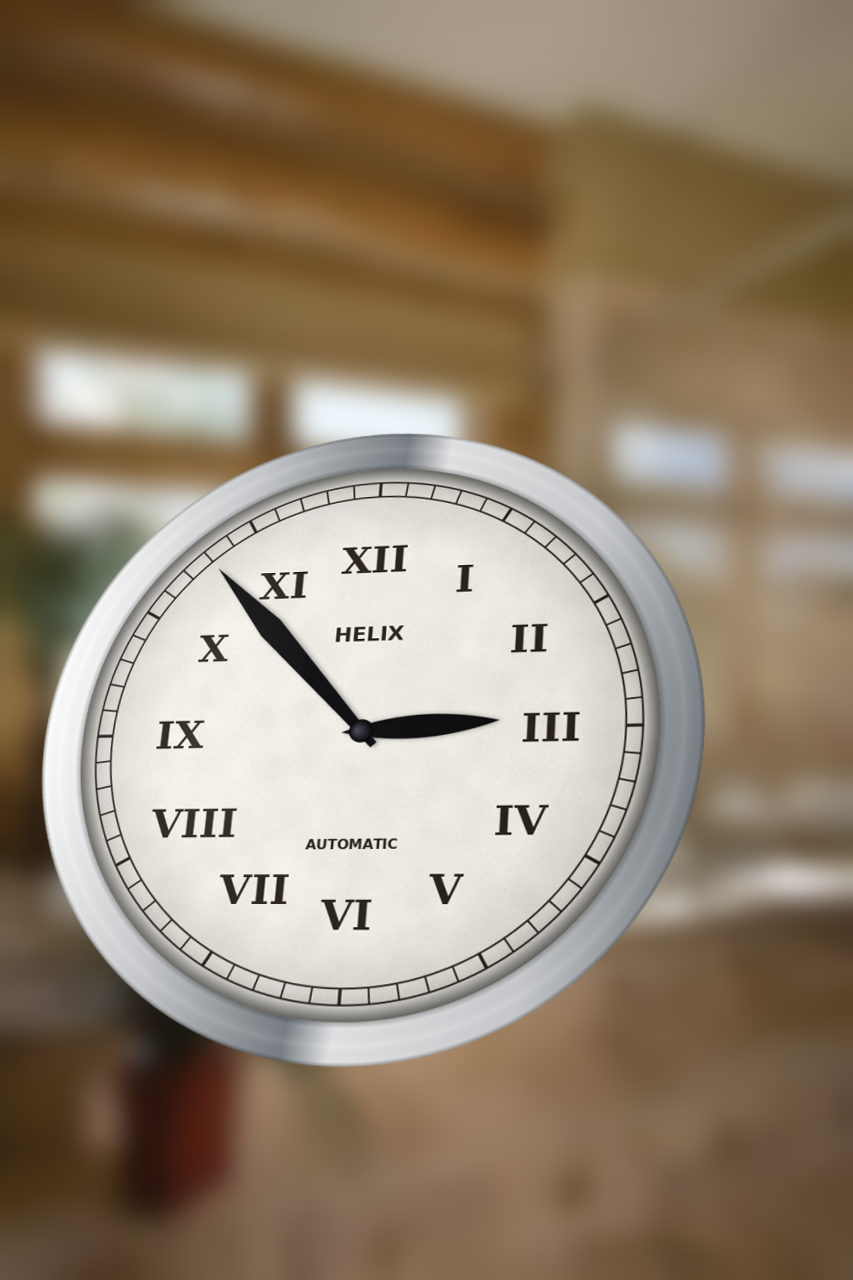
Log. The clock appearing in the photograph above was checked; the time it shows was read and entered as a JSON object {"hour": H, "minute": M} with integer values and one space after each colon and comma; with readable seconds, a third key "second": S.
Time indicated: {"hour": 2, "minute": 53}
